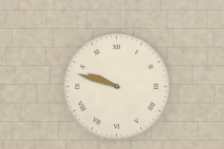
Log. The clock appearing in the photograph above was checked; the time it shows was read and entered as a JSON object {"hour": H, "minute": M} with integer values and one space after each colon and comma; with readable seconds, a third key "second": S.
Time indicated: {"hour": 9, "minute": 48}
